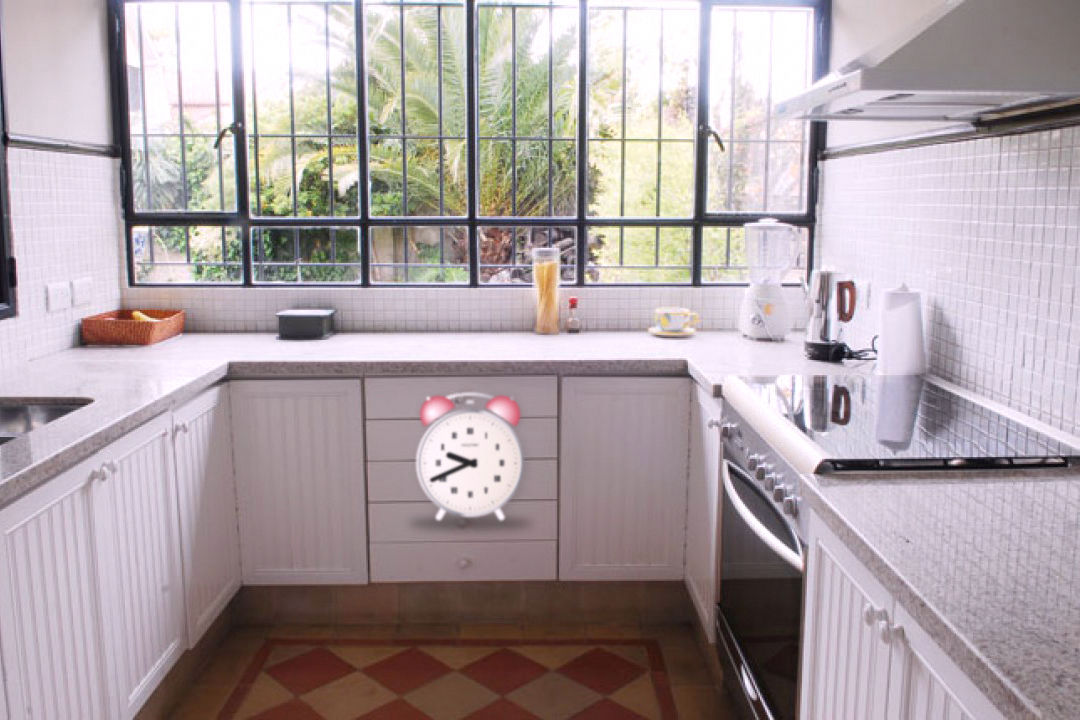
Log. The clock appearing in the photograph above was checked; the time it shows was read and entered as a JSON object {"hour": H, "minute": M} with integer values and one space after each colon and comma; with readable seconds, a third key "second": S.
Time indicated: {"hour": 9, "minute": 41}
